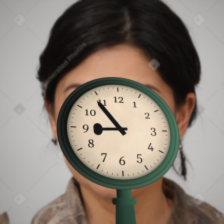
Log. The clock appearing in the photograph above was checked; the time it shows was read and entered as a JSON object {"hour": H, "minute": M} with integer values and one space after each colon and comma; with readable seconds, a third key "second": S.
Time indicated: {"hour": 8, "minute": 54}
